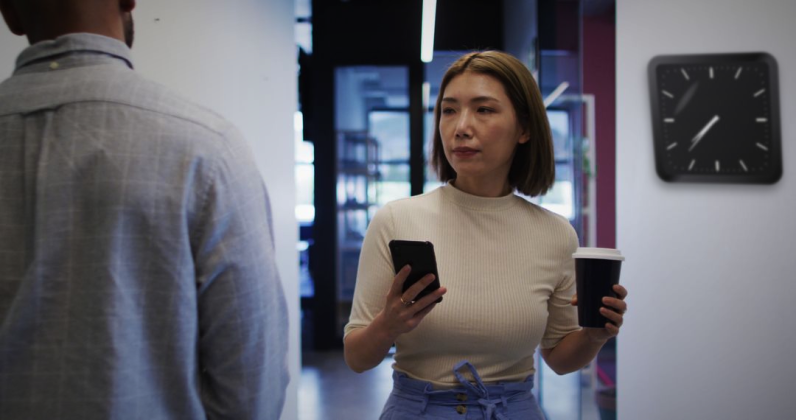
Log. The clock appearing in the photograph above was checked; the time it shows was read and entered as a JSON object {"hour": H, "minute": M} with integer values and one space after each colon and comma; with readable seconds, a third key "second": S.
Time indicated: {"hour": 7, "minute": 37}
